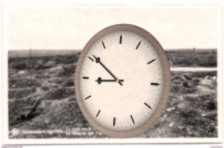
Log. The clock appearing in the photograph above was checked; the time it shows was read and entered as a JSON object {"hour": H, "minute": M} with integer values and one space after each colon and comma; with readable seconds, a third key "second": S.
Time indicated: {"hour": 8, "minute": 51}
